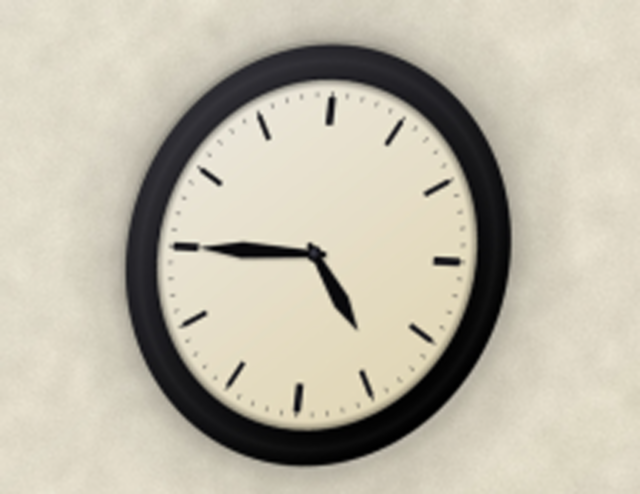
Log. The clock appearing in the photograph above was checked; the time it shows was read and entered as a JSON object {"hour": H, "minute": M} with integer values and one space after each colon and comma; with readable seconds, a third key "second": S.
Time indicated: {"hour": 4, "minute": 45}
